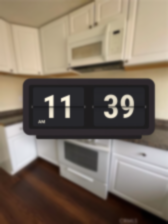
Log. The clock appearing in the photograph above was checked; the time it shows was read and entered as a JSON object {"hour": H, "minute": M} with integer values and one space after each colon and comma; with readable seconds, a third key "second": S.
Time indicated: {"hour": 11, "minute": 39}
